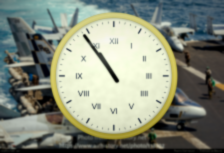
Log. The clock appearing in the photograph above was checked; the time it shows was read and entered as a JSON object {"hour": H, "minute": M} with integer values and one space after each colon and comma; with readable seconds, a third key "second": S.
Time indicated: {"hour": 10, "minute": 54}
